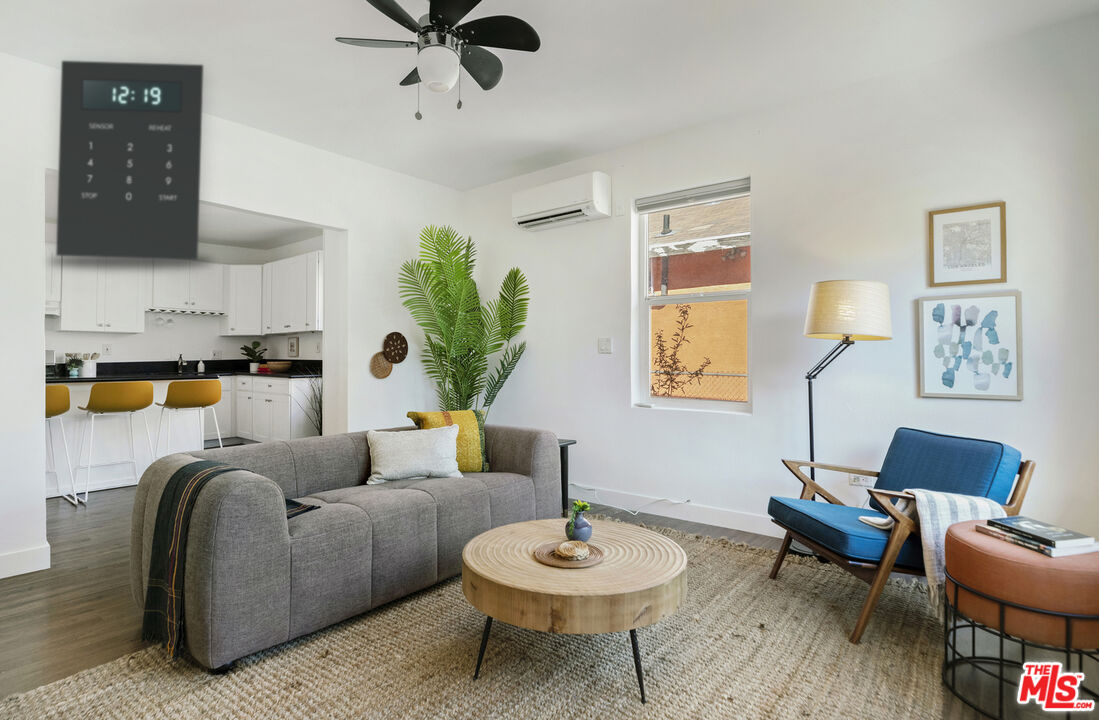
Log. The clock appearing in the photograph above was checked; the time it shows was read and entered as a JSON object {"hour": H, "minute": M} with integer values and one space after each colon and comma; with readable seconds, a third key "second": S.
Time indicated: {"hour": 12, "minute": 19}
